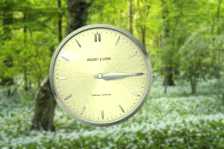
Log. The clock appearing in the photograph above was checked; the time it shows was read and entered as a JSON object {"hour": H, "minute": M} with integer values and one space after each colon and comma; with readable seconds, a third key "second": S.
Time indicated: {"hour": 3, "minute": 15}
